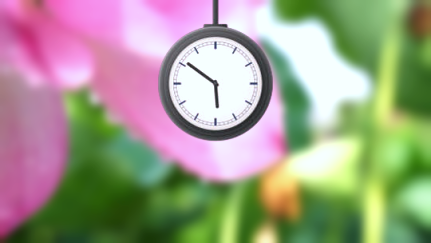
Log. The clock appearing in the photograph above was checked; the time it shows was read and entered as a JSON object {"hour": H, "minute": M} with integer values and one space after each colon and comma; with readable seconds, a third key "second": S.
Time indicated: {"hour": 5, "minute": 51}
